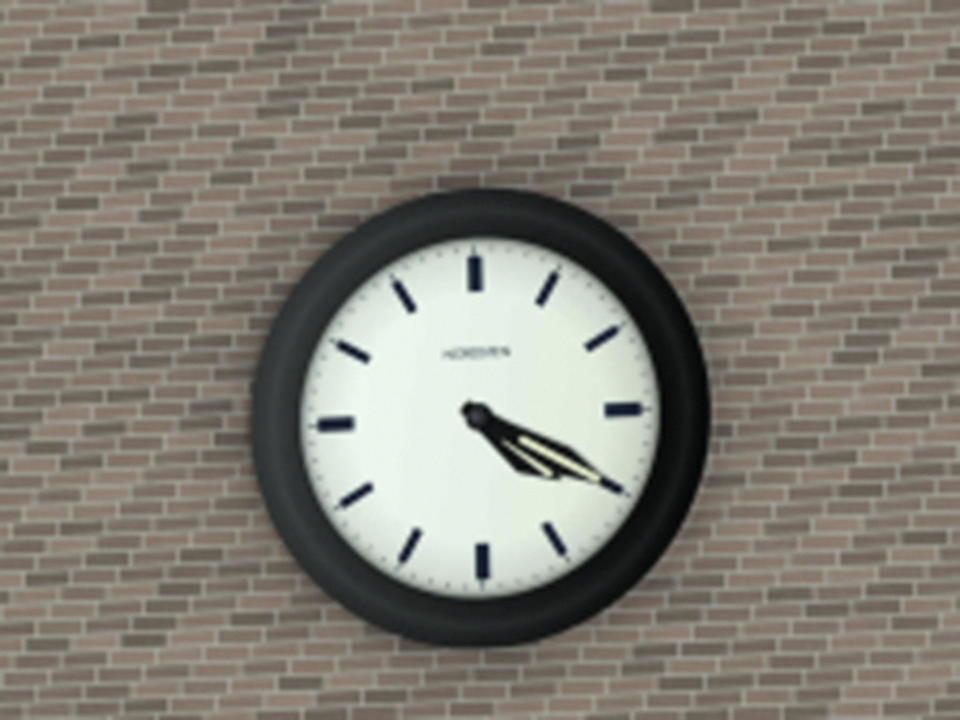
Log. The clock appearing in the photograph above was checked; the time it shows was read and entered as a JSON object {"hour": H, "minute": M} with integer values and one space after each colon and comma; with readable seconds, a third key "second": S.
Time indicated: {"hour": 4, "minute": 20}
